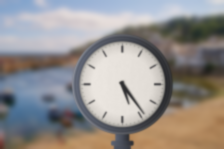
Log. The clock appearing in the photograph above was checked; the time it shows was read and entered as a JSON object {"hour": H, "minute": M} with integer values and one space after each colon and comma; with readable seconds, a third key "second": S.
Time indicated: {"hour": 5, "minute": 24}
